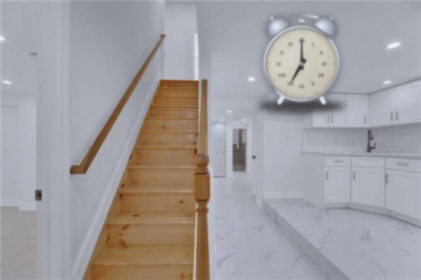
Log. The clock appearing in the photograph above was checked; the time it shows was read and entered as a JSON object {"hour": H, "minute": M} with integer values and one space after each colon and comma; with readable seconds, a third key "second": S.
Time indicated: {"hour": 7, "minute": 0}
